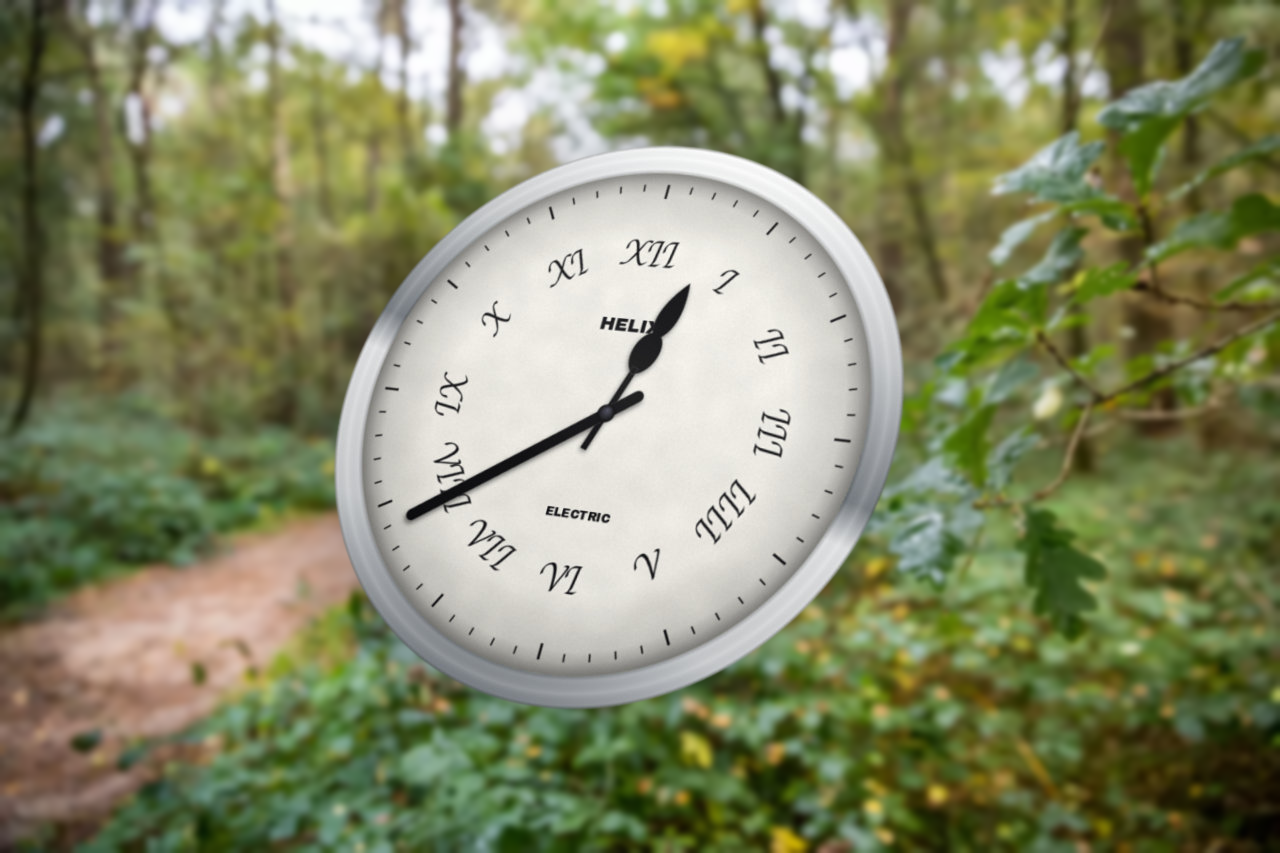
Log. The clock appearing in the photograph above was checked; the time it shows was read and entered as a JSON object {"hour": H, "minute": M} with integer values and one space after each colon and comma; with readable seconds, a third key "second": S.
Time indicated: {"hour": 12, "minute": 39}
